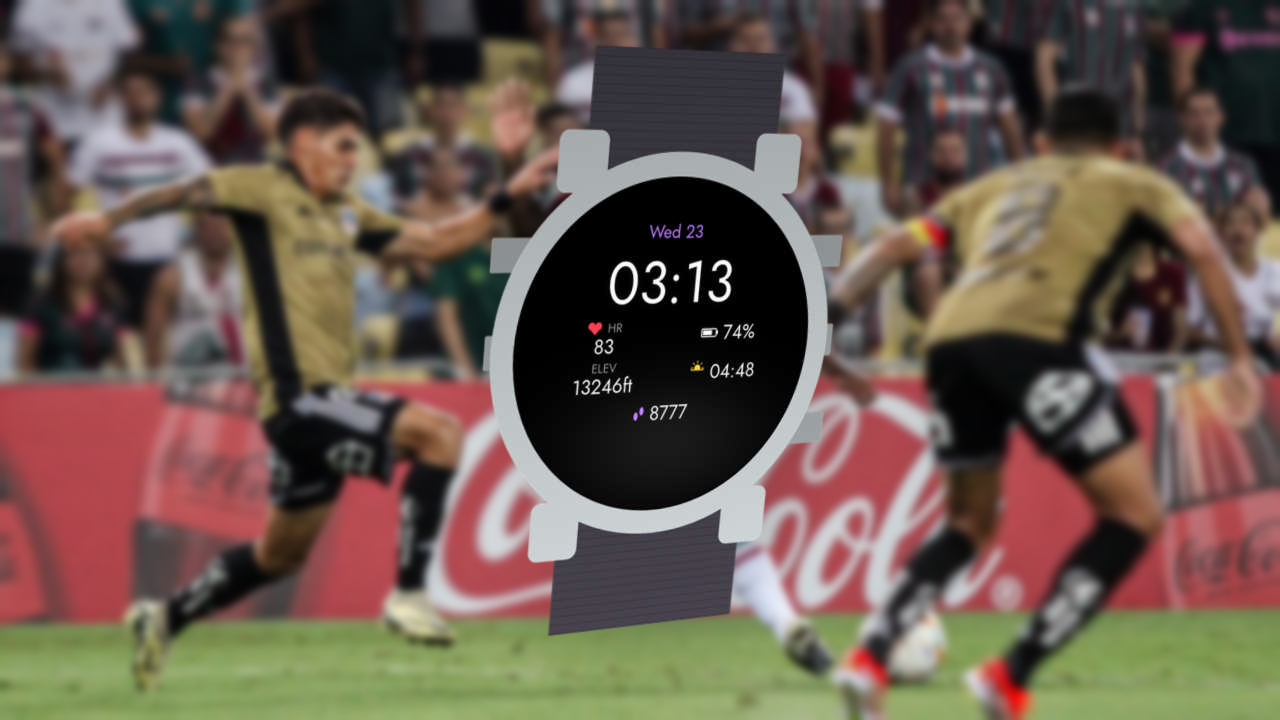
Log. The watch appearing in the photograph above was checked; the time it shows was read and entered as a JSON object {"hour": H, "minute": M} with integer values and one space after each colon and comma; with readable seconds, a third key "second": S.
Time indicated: {"hour": 3, "minute": 13}
